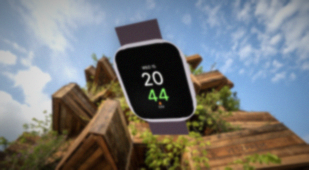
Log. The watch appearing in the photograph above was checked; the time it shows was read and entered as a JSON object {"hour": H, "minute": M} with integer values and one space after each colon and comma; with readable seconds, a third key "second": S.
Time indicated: {"hour": 20, "minute": 44}
